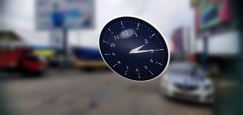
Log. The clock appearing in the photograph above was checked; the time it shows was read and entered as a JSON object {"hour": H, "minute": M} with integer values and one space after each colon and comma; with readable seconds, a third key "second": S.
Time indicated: {"hour": 2, "minute": 15}
